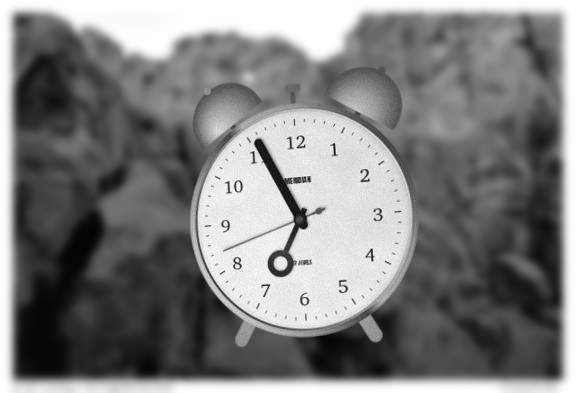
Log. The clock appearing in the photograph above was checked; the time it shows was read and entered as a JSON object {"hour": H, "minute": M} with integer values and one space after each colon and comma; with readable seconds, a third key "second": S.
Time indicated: {"hour": 6, "minute": 55, "second": 42}
